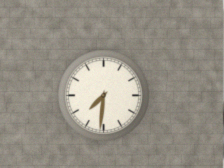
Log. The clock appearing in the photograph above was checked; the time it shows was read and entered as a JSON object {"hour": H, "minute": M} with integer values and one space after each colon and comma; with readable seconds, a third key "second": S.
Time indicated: {"hour": 7, "minute": 31}
